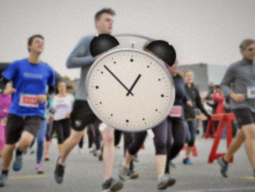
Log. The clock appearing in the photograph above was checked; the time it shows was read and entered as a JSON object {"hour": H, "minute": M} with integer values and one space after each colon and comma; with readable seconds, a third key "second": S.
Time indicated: {"hour": 12, "minute": 52}
